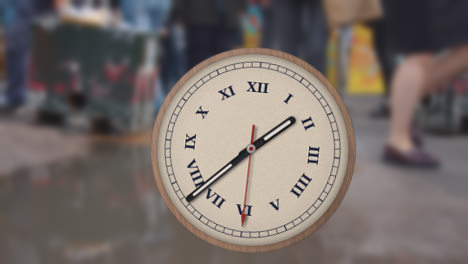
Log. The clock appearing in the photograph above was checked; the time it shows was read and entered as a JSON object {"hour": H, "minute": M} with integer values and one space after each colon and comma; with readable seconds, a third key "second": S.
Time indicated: {"hour": 1, "minute": 37, "second": 30}
